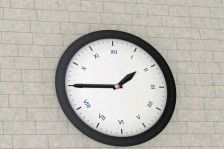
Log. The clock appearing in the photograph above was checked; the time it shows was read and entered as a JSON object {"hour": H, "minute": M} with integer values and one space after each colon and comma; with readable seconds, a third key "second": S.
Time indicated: {"hour": 1, "minute": 45}
